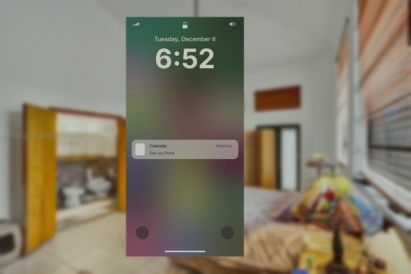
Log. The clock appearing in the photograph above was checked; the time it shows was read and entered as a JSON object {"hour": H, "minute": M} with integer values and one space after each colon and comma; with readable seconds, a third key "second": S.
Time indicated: {"hour": 6, "minute": 52}
